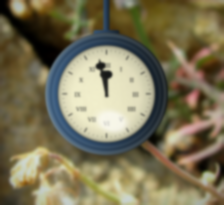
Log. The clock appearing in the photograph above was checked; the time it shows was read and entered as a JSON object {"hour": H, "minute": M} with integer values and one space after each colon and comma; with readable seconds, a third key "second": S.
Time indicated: {"hour": 11, "minute": 58}
